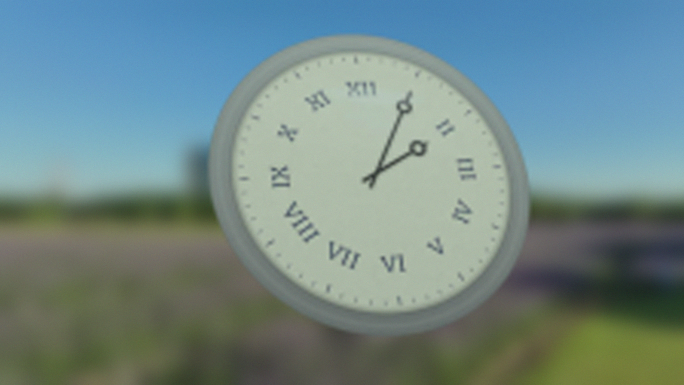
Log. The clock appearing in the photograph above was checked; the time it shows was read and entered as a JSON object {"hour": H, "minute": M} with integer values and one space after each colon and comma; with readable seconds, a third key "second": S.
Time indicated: {"hour": 2, "minute": 5}
